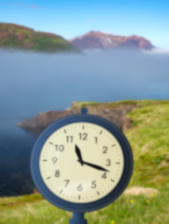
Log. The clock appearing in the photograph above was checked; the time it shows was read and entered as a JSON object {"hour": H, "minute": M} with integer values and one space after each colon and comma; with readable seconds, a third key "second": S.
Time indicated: {"hour": 11, "minute": 18}
